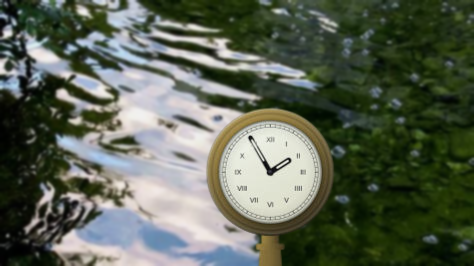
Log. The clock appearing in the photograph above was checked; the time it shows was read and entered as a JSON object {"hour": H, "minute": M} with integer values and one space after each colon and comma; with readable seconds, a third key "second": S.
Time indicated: {"hour": 1, "minute": 55}
